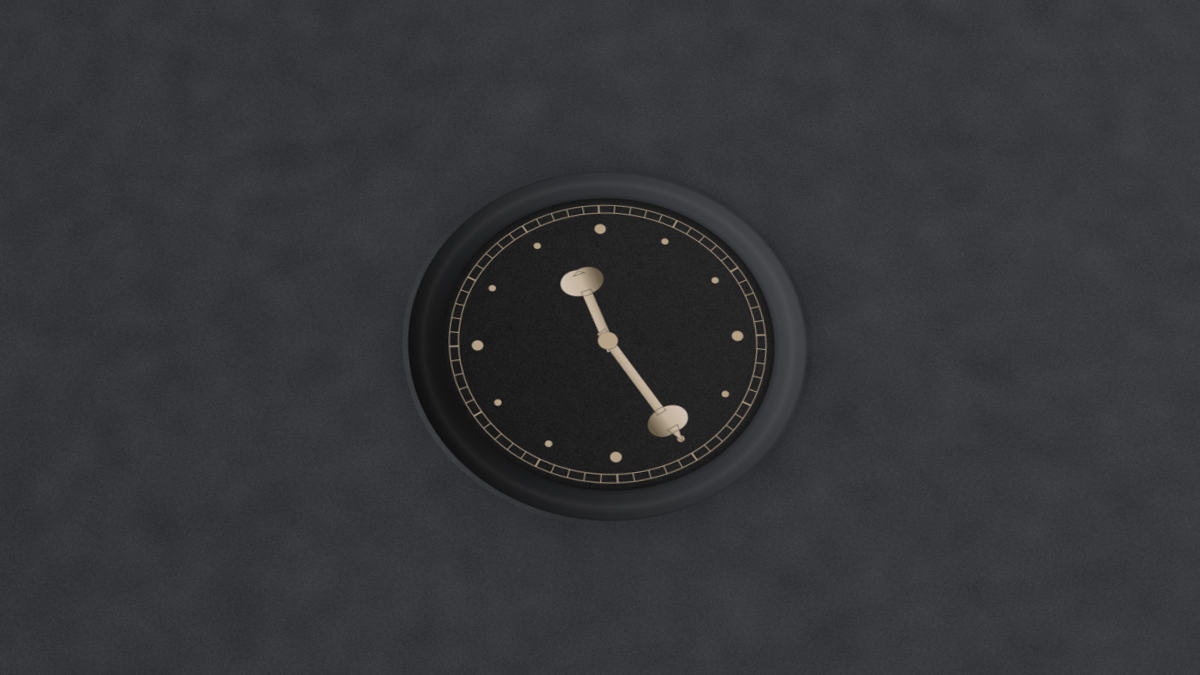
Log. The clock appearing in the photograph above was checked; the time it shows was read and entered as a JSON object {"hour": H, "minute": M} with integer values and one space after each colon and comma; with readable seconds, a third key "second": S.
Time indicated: {"hour": 11, "minute": 25}
